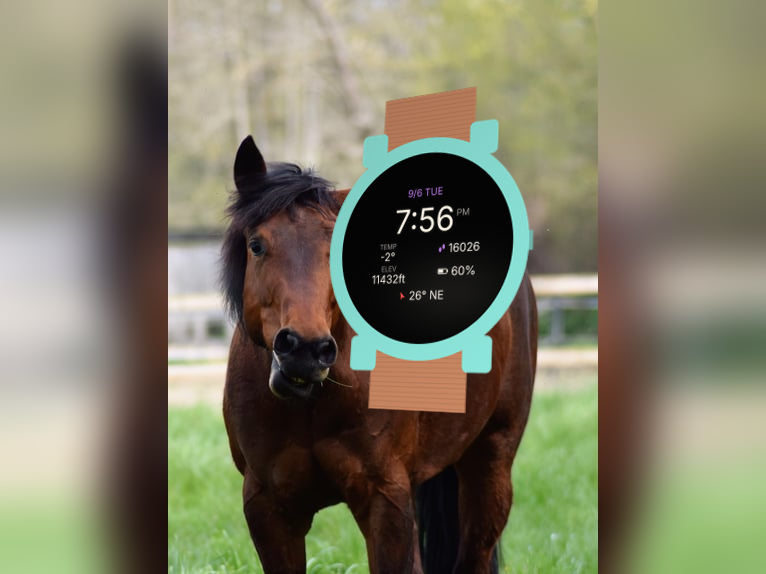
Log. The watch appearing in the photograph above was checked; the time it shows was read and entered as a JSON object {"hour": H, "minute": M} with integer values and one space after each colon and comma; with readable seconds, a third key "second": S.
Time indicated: {"hour": 7, "minute": 56}
